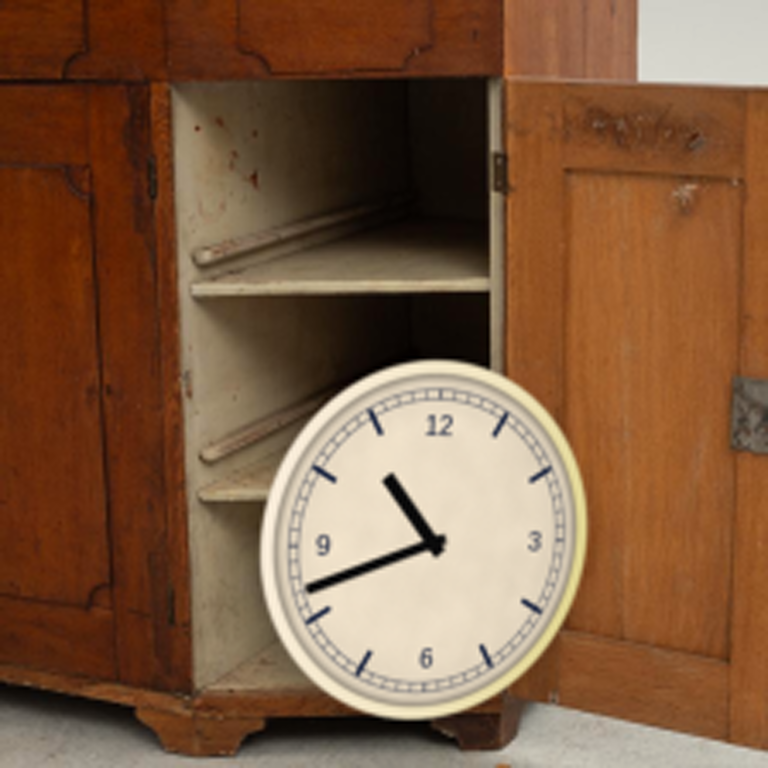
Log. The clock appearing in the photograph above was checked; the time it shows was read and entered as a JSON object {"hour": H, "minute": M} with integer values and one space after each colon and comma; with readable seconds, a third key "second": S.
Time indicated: {"hour": 10, "minute": 42}
